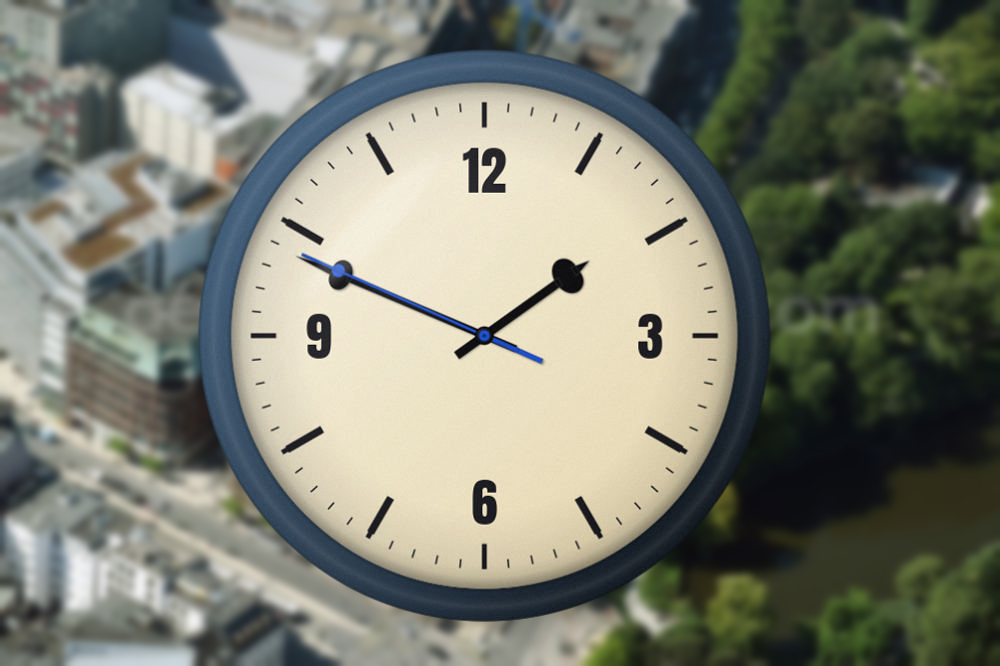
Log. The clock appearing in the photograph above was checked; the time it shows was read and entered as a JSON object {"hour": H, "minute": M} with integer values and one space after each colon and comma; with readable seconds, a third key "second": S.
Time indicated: {"hour": 1, "minute": 48, "second": 49}
